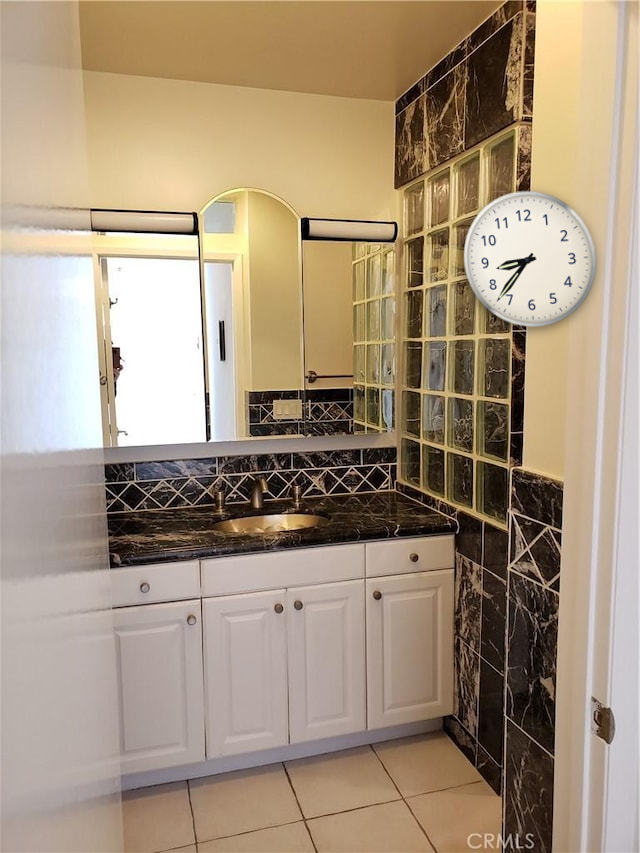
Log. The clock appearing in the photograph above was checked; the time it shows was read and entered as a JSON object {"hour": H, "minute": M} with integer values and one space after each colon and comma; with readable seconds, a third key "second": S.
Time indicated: {"hour": 8, "minute": 37}
